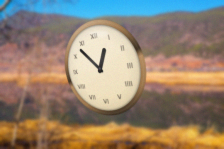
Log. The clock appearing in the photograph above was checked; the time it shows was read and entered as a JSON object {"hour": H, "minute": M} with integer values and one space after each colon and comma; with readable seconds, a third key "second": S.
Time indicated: {"hour": 12, "minute": 53}
